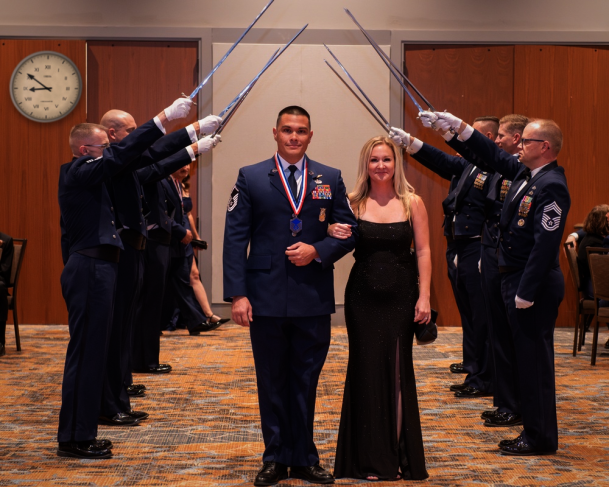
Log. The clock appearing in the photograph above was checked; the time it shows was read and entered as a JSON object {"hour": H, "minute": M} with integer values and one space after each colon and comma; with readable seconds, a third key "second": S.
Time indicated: {"hour": 8, "minute": 51}
